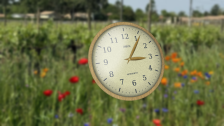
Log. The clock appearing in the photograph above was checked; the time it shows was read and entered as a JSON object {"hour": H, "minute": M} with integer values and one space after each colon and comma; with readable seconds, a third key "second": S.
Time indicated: {"hour": 3, "minute": 6}
